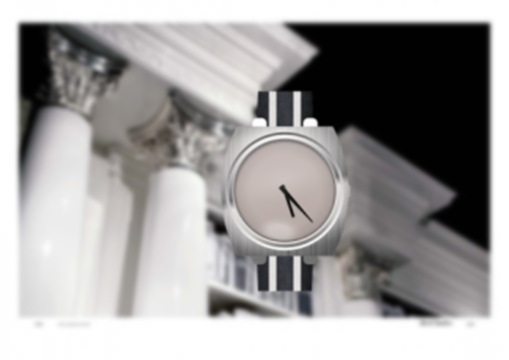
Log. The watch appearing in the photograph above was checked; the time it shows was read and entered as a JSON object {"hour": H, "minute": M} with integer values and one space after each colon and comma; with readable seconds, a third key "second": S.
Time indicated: {"hour": 5, "minute": 23}
